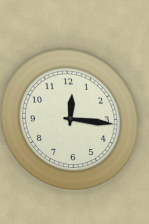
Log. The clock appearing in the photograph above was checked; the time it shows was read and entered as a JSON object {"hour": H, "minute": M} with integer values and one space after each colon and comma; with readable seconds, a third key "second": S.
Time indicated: {"hour": 12, "minute": 16}
